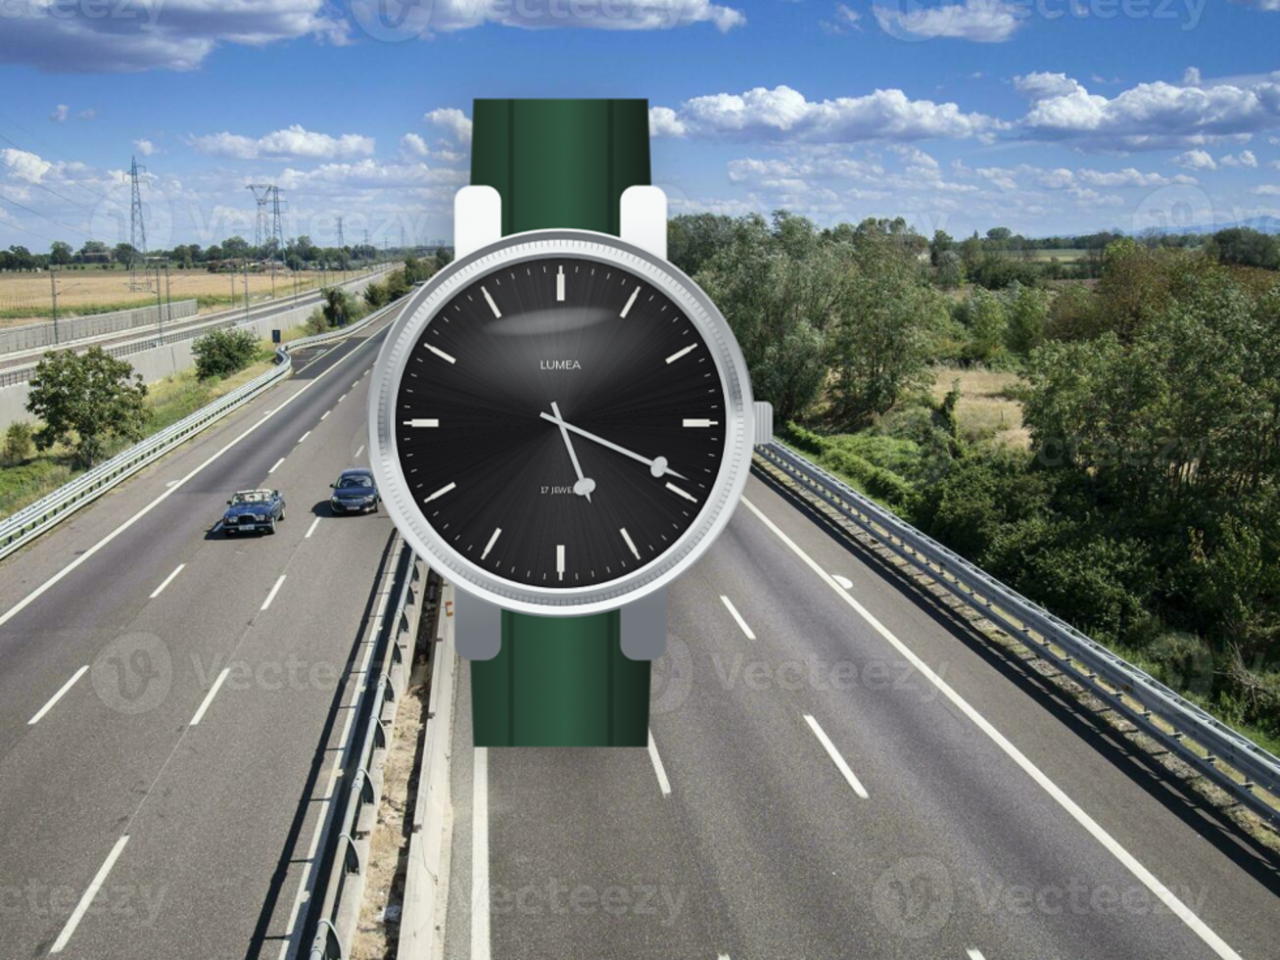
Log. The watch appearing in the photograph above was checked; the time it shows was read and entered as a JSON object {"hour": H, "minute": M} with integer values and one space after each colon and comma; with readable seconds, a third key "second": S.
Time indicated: {"hour": 5, "minute": 19}
